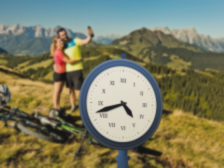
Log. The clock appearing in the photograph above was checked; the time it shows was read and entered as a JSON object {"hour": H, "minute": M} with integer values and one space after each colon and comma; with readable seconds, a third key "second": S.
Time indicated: {"hour": 4, "minute": 42}
